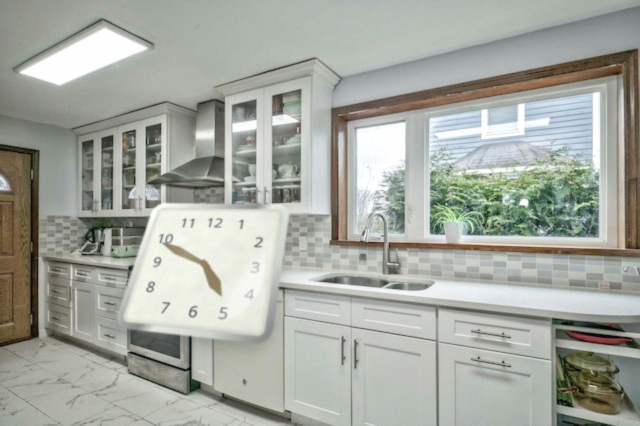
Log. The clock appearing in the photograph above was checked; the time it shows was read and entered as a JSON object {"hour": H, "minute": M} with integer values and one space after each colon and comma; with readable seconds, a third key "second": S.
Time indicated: {"hour": 4, "minute": 49}
